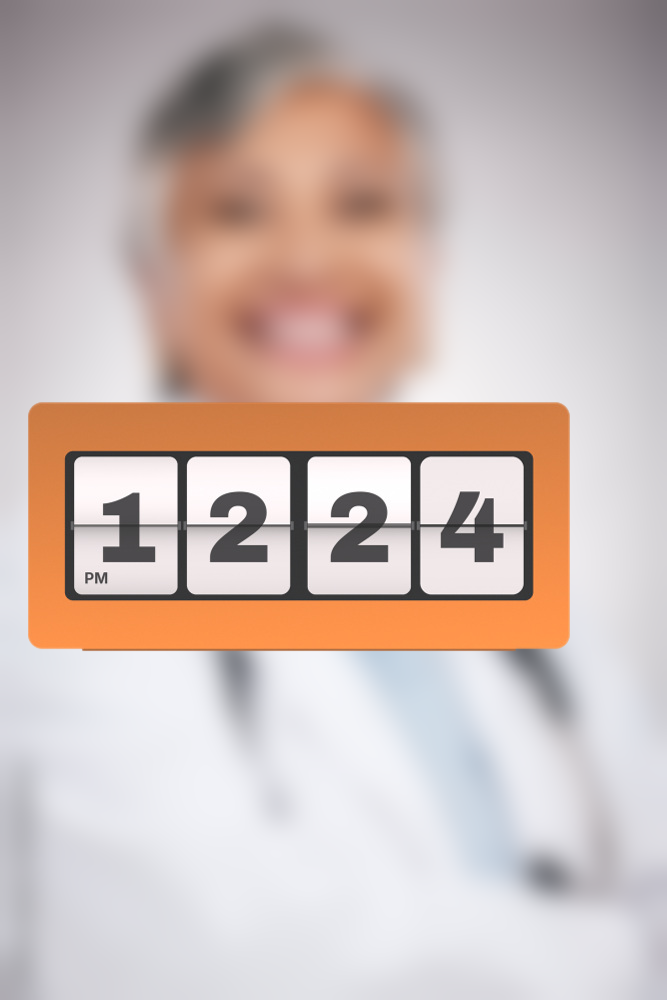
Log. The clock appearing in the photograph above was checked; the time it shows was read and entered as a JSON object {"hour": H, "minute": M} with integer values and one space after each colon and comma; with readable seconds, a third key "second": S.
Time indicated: {"hour": 12, "minute": 24}
